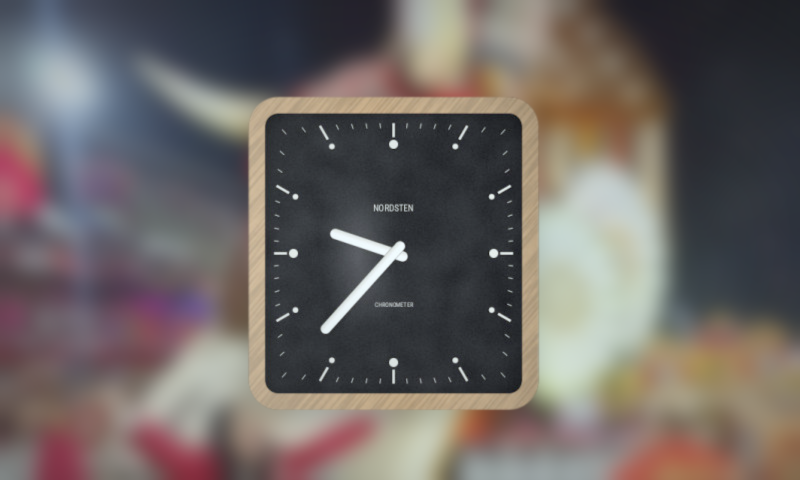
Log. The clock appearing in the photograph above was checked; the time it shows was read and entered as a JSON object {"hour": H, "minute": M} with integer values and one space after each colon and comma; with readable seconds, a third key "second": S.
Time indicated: {"hour": 9, "minute": 37}
